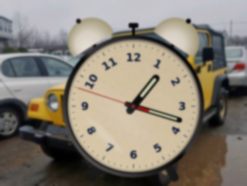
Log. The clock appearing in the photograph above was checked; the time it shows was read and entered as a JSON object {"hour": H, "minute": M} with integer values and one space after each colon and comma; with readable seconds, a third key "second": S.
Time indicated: {"hour": 1, "minute": 17, "second": 48}
